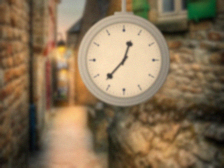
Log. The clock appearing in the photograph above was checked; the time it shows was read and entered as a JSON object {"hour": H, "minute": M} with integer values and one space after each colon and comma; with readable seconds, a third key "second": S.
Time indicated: {"hour": 12, "minute": 37}
